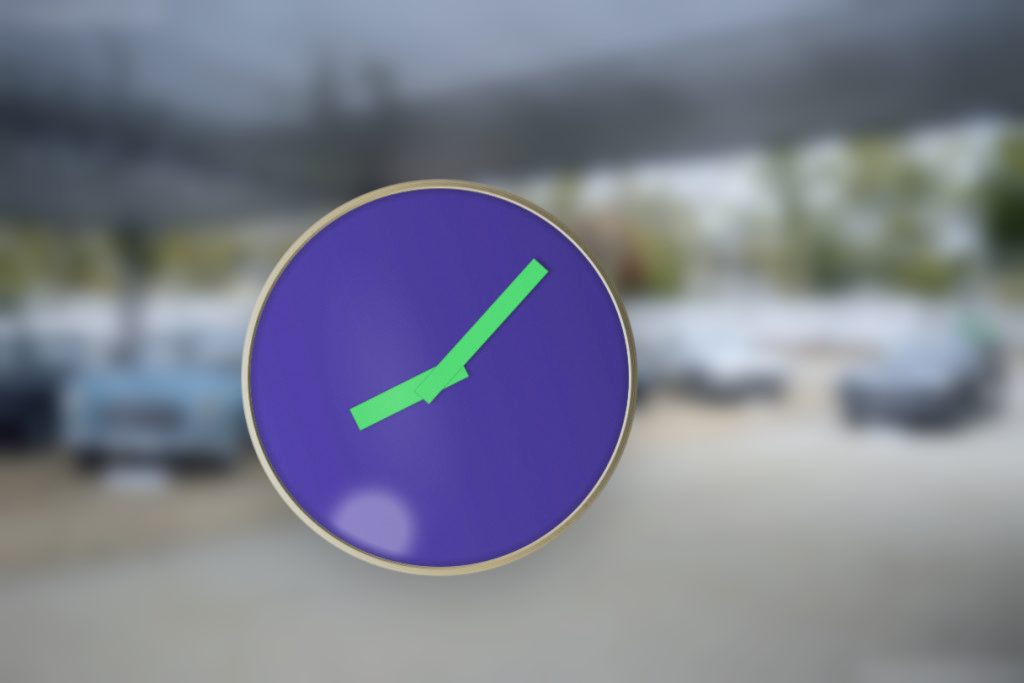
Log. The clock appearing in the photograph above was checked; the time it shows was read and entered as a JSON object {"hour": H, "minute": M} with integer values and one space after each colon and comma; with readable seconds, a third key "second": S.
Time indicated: {"hour": 8, "minute": 7}
